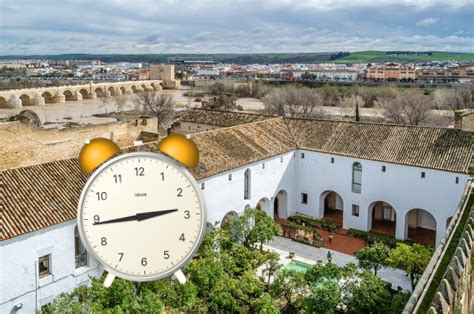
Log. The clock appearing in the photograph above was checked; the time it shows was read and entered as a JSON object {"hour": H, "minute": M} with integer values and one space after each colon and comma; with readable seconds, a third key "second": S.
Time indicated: {"hour": 2, "minute": 44}
